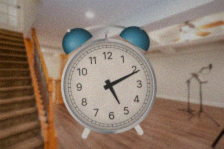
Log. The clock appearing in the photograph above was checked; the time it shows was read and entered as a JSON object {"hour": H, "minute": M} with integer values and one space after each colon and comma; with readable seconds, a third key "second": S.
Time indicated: {"hour": 5, "minute": 11}
